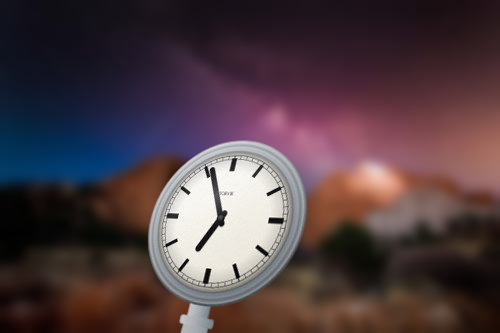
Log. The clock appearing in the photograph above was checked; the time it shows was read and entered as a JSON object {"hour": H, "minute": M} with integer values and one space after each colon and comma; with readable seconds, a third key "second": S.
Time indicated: {"hour": 6, "minute": 56}
